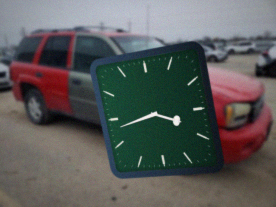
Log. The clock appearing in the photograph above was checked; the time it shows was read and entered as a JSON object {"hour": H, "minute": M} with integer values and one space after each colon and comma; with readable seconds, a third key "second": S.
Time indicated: {"hour": 3, "minute": 43}
